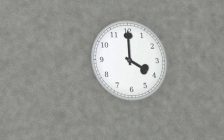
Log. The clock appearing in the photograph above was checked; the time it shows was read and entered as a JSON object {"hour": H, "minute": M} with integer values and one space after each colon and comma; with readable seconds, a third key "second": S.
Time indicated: {"hour": 4, "minute": 0}
